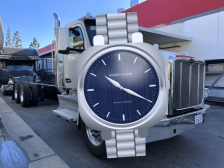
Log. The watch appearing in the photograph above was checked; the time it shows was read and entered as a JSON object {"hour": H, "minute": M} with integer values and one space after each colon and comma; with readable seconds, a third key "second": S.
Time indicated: {"hour": 10, "minute": 20}
